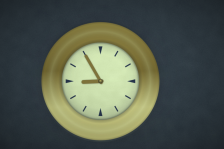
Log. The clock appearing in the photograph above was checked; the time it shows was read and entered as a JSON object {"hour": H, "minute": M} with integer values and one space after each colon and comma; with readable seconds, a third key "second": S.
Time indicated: {"hour": 8, "minute": 55}
